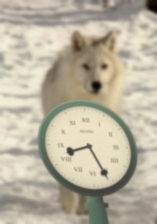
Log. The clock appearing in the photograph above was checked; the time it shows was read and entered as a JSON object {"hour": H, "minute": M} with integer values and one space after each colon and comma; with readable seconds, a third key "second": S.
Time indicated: {"hour": 8, "minute": 26}
